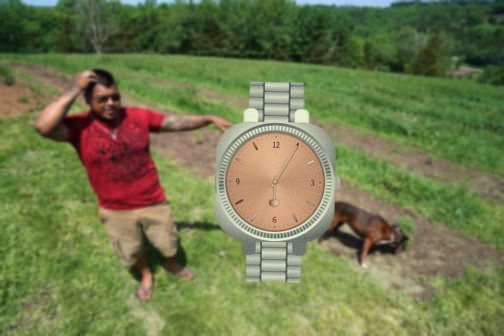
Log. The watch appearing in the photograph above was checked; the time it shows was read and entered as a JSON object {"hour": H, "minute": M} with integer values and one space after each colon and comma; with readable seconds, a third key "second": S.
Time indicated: {"hour": 6, "minute": 5}
